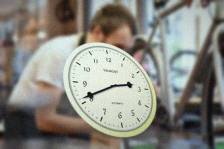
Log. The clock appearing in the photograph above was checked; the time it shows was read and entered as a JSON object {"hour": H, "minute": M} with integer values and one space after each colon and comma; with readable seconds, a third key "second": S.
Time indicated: {"hour": 2, "minute": 41}
